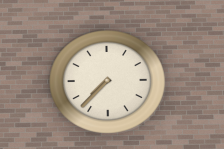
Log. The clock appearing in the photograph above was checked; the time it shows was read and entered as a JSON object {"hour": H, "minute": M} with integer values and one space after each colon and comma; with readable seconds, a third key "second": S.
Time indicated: {"hour": 7, "minute": 37}
